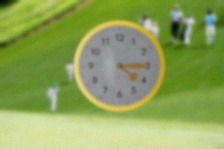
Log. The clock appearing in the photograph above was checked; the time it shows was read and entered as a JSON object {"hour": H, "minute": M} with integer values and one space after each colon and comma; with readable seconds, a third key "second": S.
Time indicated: {"hour": 4, "minute": 15}
